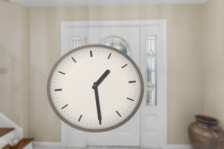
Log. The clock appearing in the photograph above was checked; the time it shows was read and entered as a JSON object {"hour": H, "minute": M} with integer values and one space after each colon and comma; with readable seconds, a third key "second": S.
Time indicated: {"hour": 1, "minute": 30}
